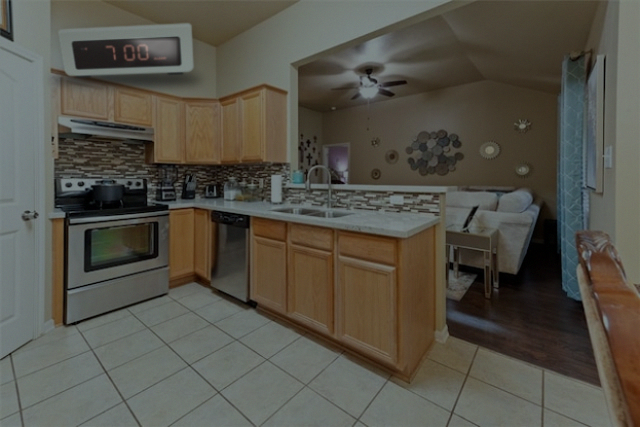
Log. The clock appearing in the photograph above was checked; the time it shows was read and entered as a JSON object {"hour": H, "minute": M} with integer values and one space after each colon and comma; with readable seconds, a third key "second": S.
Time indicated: {"hour": 7, "minute": 0}
